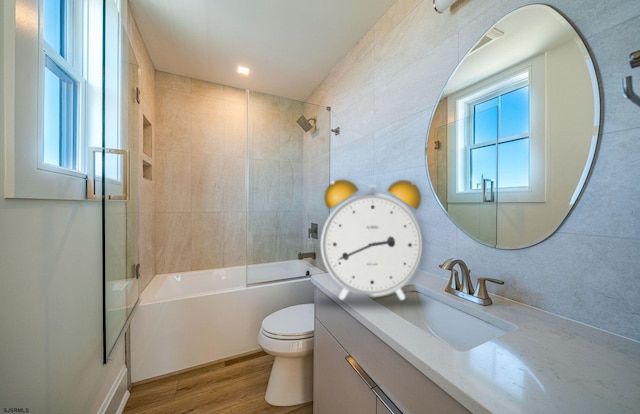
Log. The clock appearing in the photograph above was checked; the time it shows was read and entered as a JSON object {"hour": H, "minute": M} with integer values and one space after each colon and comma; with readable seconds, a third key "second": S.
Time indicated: {"hour": 2, "minute": 41}
